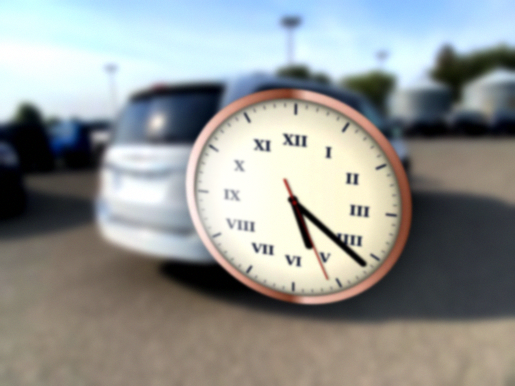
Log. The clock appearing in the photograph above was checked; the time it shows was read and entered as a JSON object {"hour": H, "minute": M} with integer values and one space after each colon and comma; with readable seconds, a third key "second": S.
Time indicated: {"hour": 5, "minute": 21, "second": 26}
